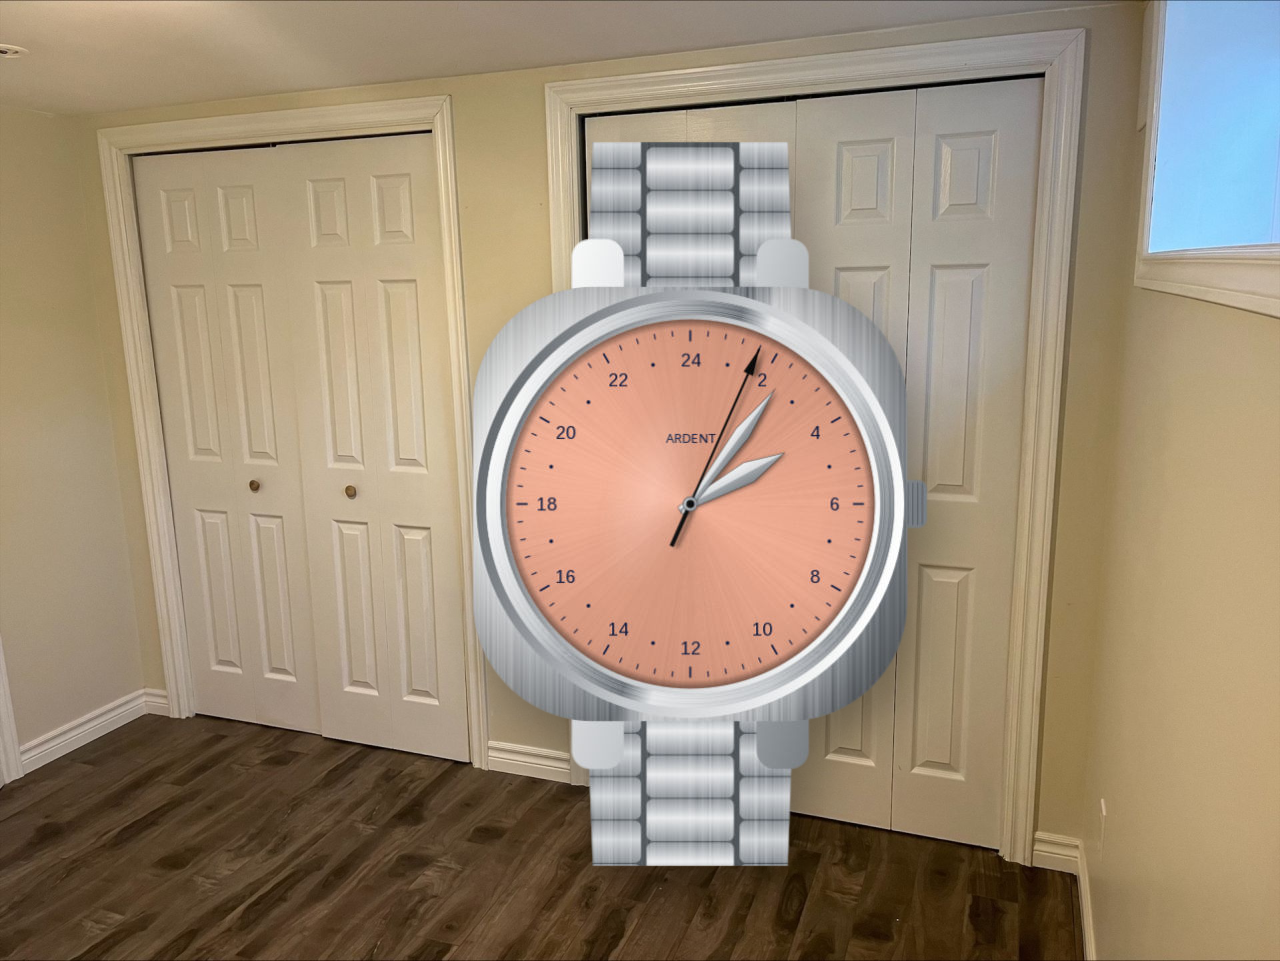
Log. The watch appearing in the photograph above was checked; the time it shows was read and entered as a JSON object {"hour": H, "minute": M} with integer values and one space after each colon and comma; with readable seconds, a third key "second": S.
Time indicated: {"hour": 4, "minute": 6, "second": 4}
